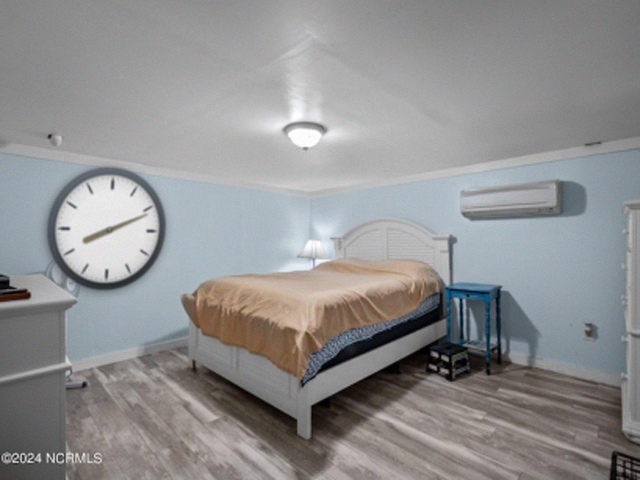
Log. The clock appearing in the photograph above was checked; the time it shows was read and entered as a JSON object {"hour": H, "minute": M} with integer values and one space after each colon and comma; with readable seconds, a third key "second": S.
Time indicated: {"hour": 8, "minute": 11}
